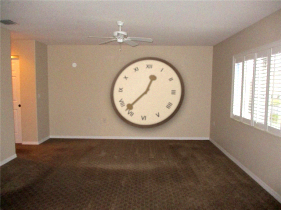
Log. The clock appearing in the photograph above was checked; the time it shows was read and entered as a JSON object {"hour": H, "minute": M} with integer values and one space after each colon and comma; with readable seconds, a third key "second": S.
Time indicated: {"hour": 12, "minute": 37}
